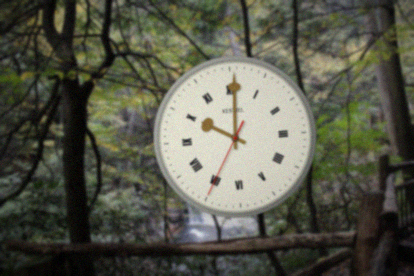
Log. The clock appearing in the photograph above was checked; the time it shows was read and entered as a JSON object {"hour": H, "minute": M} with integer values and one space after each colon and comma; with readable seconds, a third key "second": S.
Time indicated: {"hour": 10, "minute": 0, "second": 35}
